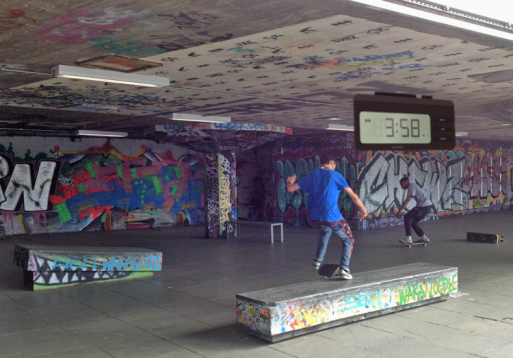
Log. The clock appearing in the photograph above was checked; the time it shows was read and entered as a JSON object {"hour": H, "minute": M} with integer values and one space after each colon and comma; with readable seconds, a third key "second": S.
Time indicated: {"hour": 3, "minute": 58}
